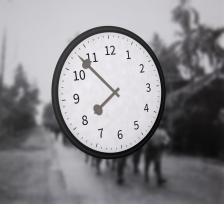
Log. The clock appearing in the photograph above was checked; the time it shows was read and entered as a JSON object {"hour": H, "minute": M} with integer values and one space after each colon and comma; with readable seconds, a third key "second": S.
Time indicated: {"hour": 7, "minute": 53}
